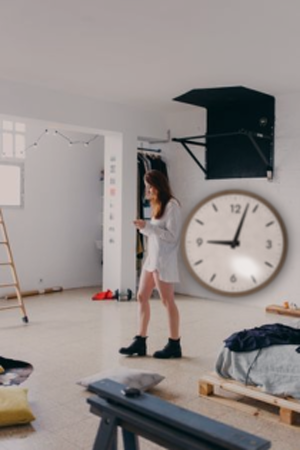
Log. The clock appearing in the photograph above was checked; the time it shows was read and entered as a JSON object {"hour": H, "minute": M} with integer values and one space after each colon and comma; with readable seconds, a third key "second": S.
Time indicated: {"hour": 9, "minute": 3}
